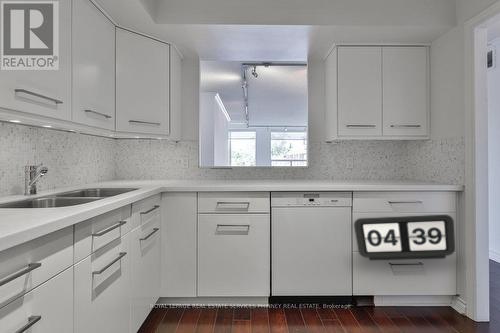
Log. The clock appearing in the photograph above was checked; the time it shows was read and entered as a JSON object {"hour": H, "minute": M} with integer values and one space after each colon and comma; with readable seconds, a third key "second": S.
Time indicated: {"hour": 4, "minute": 39}
